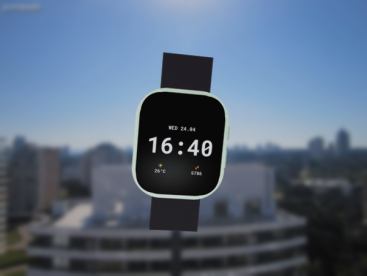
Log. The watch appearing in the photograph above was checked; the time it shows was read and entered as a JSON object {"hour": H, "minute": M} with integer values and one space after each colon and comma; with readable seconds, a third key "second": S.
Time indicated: {"hour": 16, "minute": 40}
